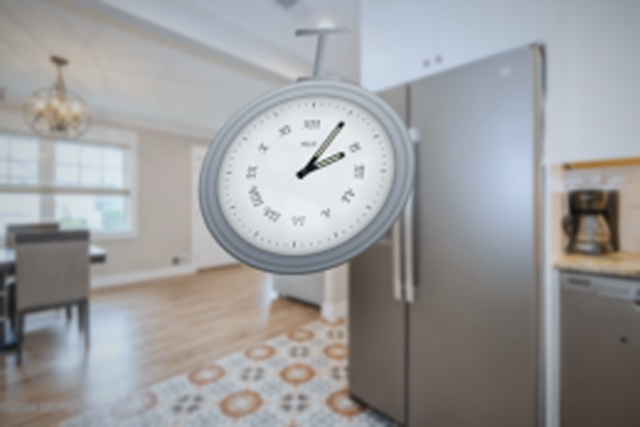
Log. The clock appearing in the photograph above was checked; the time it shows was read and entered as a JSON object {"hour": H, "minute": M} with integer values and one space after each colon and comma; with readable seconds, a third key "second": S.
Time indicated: {"hour": 2, "minute": 5}
